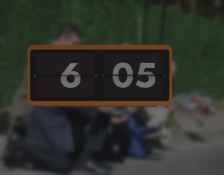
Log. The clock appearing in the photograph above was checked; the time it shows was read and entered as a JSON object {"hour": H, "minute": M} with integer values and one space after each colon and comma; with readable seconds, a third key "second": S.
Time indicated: {"hour": 6, "minute": 5}
